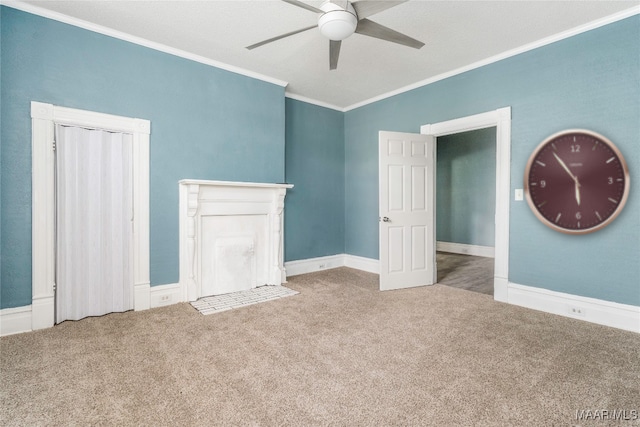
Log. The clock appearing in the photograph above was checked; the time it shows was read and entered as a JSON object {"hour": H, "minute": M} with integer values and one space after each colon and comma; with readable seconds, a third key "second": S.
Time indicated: {"hour": 5, "minute": 54}
